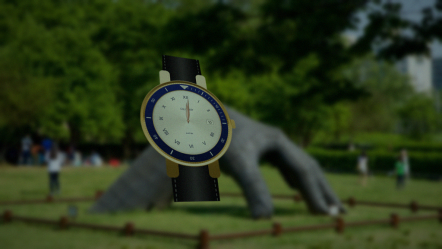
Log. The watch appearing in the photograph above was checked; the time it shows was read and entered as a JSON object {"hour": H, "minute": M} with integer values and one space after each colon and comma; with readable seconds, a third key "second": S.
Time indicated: {"hour": 12, "minute": 1}
